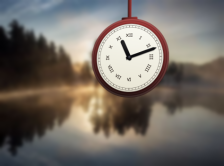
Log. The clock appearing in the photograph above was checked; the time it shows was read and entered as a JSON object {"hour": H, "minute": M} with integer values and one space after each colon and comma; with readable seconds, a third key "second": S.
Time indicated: {"hour": 11, "minute": 12}
